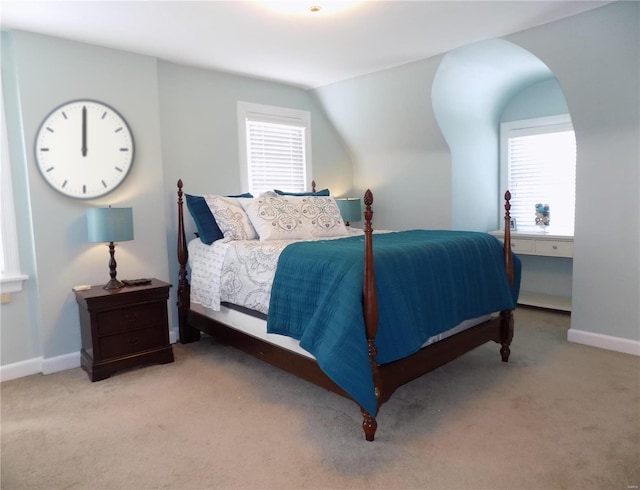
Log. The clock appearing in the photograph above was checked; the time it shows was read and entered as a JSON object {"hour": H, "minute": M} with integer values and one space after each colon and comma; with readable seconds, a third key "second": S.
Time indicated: {"hour": 12, "minute": 0}
